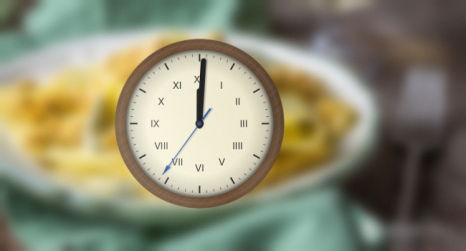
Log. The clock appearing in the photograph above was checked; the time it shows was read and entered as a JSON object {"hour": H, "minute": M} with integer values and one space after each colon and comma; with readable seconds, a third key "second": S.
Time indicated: {"hour": 12, "minute": 0, "second": 36}
